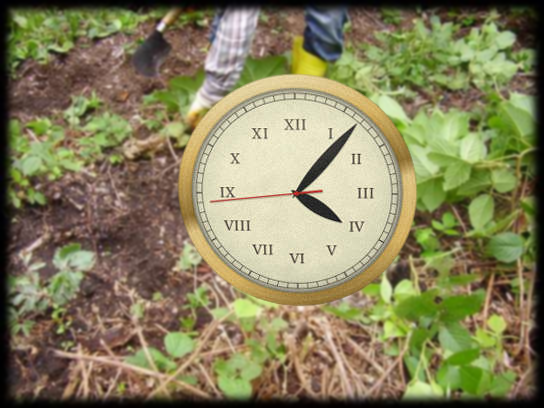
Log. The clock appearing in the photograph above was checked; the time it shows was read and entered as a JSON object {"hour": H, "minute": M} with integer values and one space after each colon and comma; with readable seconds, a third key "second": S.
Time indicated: {"hour": 4, "minute": 6, "second": 44}
